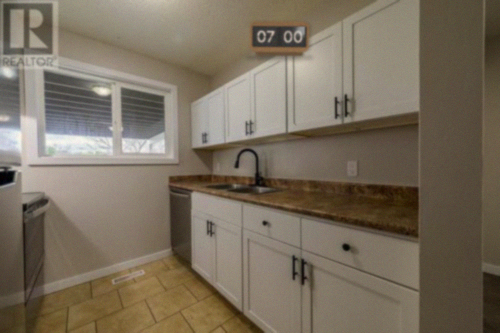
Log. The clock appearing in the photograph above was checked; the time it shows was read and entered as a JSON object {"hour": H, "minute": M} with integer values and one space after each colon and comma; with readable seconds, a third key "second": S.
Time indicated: {"hour": 7, "minute": 0}
